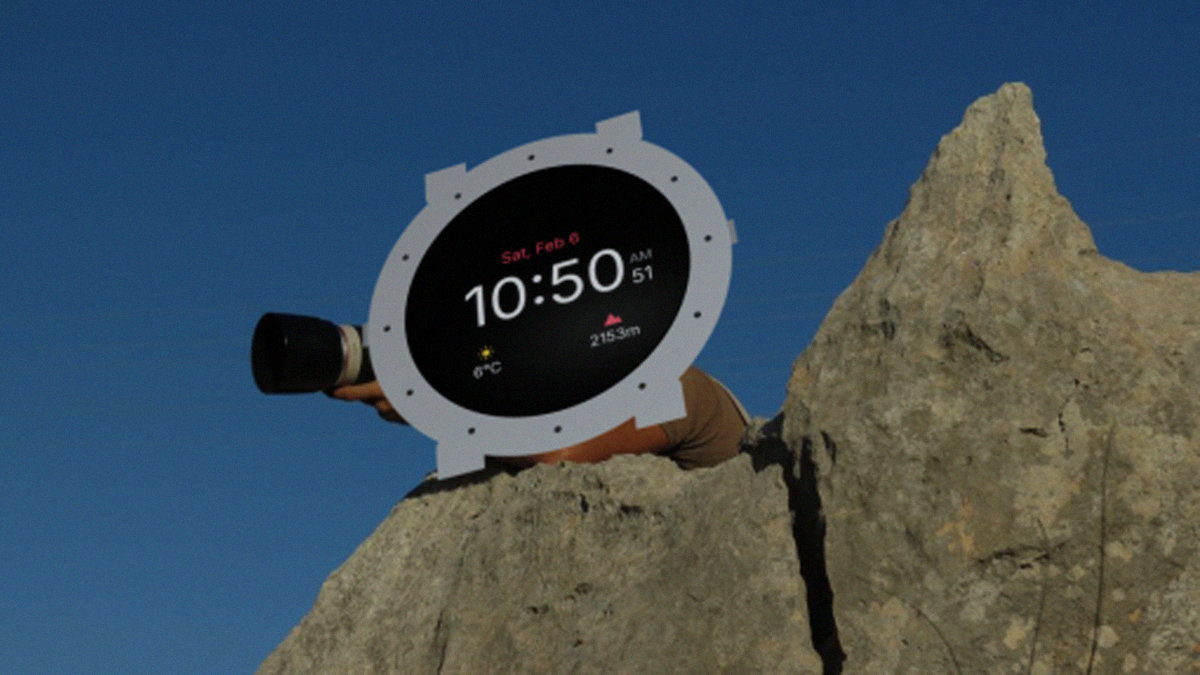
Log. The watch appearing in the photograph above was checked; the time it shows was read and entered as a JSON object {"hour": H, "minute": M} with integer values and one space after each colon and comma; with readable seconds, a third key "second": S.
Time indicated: {"hour": 10, "minute": 50, "second": 51}
